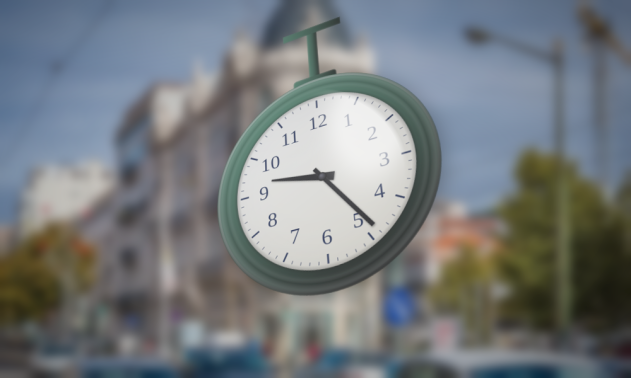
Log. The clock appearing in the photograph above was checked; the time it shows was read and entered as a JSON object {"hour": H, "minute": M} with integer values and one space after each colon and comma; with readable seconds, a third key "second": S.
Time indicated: {"hour": 9, "minute": 24}
